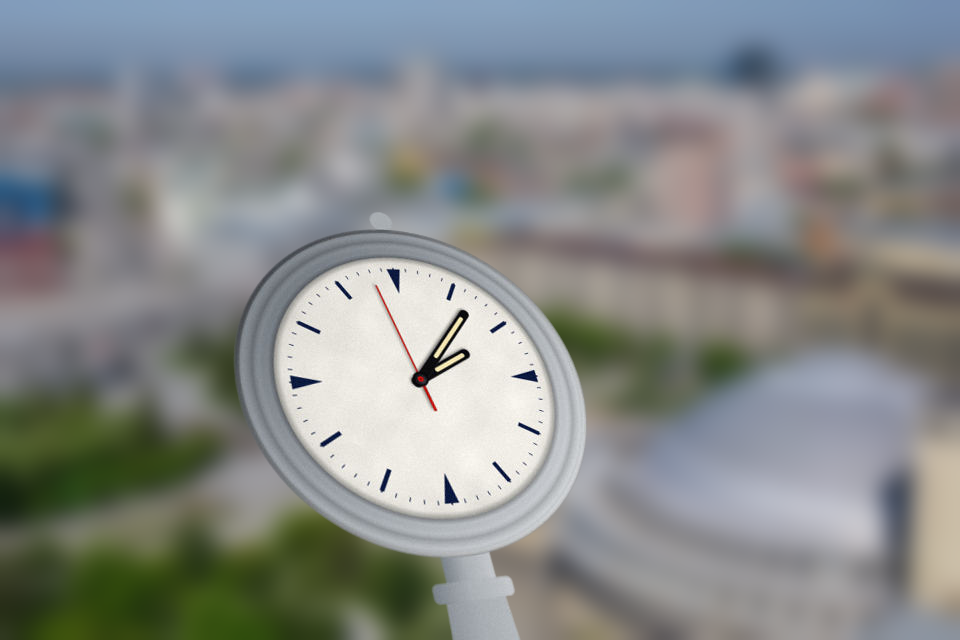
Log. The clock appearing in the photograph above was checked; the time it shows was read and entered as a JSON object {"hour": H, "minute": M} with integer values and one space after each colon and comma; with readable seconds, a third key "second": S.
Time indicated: {"hour": 2, "minute": 6, "second": 58}
